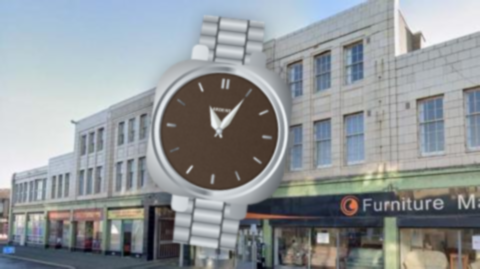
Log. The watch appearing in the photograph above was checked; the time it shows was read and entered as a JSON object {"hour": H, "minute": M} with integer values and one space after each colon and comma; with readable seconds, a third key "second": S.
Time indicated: {"hour": 11, "minute": 5}
